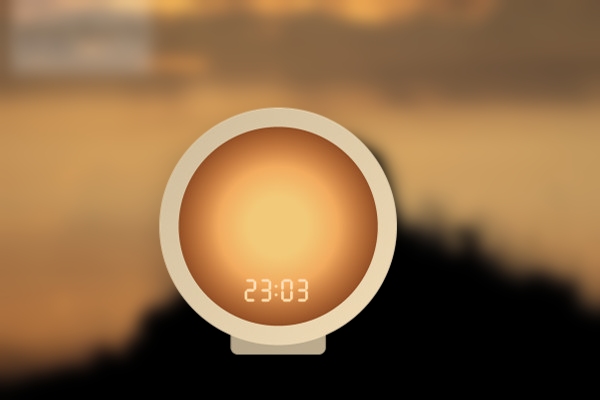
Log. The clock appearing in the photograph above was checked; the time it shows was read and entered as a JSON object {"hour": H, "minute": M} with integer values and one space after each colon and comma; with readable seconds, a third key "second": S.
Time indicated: {"hour": 23, "minute": 3}
